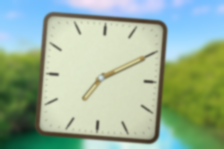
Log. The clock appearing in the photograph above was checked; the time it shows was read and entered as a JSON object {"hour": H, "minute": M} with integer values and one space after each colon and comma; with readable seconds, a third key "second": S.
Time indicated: {"hour": 7, "minute": 10}
